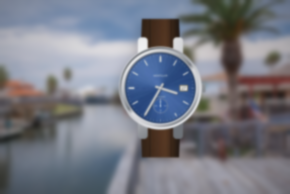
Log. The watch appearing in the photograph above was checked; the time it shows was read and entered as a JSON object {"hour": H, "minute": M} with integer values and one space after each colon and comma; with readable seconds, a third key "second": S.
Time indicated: {"hour": 3, "minute": 35}
